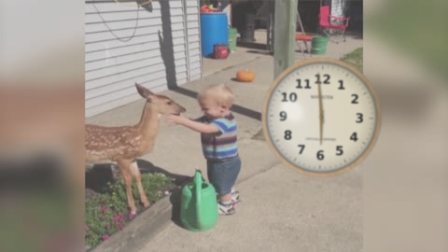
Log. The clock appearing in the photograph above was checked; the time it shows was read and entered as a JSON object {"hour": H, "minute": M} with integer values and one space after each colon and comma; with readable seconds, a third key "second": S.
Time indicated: {"hour": 5, "minute": 59}
